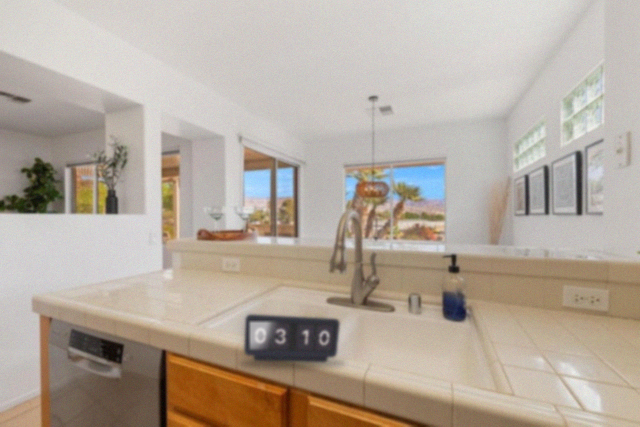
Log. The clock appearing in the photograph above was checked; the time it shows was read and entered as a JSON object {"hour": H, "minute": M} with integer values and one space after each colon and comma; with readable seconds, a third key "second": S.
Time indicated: {"hour": 3, "minute": 10}
